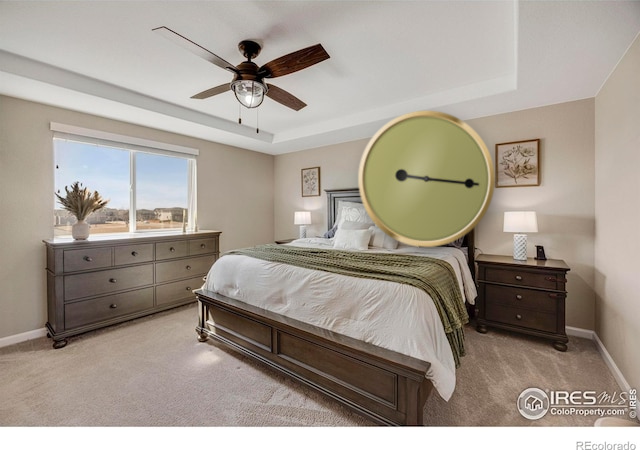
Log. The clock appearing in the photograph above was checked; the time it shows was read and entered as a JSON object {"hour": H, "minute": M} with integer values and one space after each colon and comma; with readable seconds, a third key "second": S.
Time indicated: {"hour": 9, "minute": 16}
